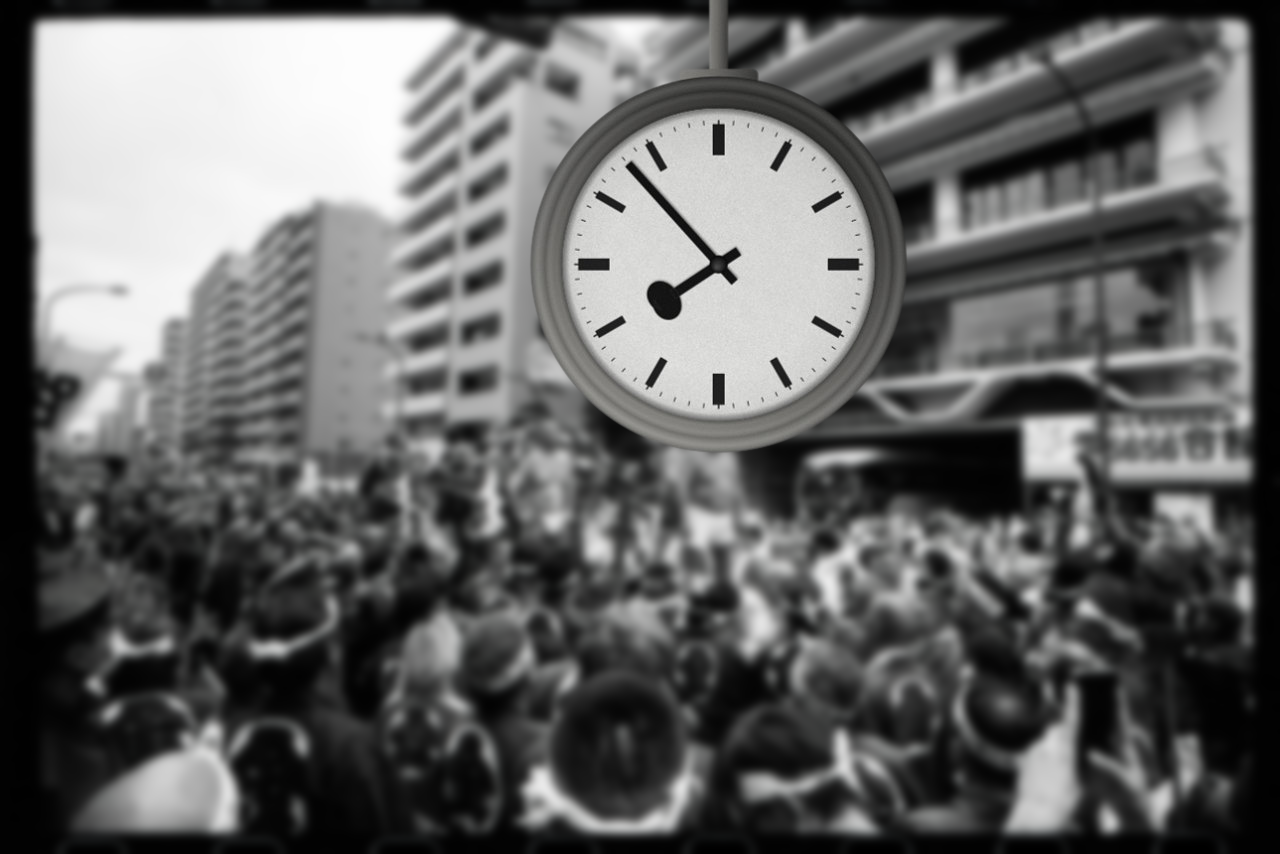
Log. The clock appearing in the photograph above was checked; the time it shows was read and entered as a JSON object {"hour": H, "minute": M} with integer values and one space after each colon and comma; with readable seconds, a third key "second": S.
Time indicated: {"hour": 7, "minute": 53}
